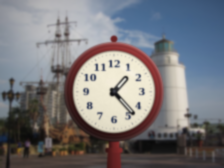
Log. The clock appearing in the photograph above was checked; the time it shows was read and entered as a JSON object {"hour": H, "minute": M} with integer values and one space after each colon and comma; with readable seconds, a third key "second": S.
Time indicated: {"hour": 1, "minute": 23}
